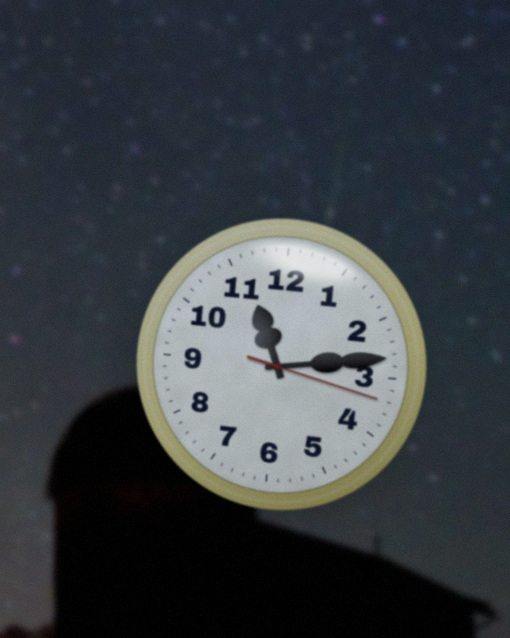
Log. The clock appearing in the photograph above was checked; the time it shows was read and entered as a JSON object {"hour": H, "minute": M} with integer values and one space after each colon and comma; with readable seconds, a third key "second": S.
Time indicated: {"hour": 11, "minute": 13, "second": 17}
